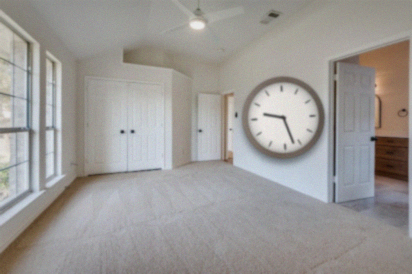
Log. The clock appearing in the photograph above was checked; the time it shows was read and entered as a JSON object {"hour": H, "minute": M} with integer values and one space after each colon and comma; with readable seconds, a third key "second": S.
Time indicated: {"hour": 9, "minute": 27}
